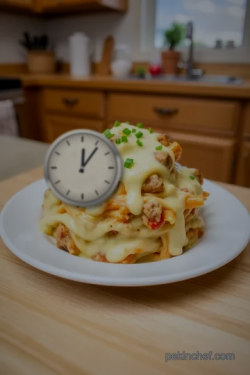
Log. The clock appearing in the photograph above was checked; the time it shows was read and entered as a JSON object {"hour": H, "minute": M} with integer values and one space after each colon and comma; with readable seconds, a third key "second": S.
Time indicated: {"hour": 12, "minute": 6}
